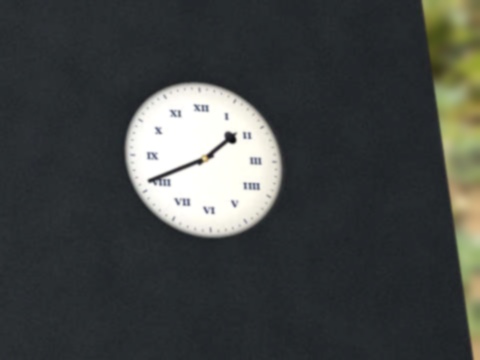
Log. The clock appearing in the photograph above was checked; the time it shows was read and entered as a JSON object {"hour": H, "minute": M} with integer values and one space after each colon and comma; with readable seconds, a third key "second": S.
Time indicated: {"hour": 1, "minute": 41}
